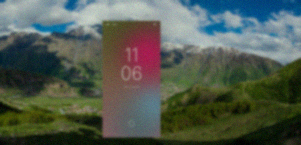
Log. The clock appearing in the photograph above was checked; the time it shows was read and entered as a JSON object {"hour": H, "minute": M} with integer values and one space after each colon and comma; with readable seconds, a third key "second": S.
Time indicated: {"hour": 11, "minute": 6}
